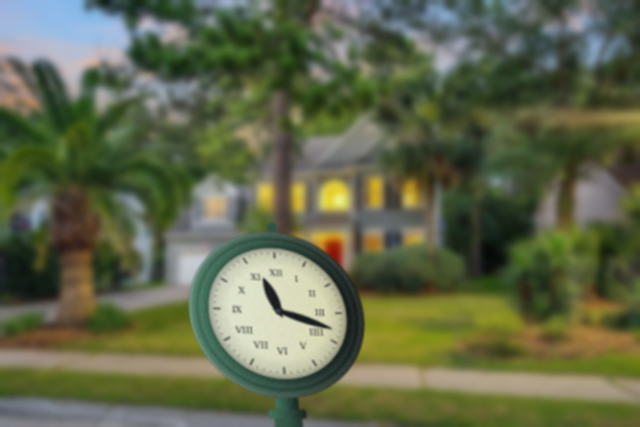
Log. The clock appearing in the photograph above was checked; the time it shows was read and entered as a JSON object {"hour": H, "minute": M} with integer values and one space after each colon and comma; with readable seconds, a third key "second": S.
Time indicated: {"hour": 11, "minute": 18}
